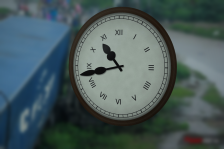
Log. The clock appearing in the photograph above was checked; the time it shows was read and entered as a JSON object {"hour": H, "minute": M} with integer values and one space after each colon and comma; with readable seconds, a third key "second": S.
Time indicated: {"hour": 10, "minute": 43}
